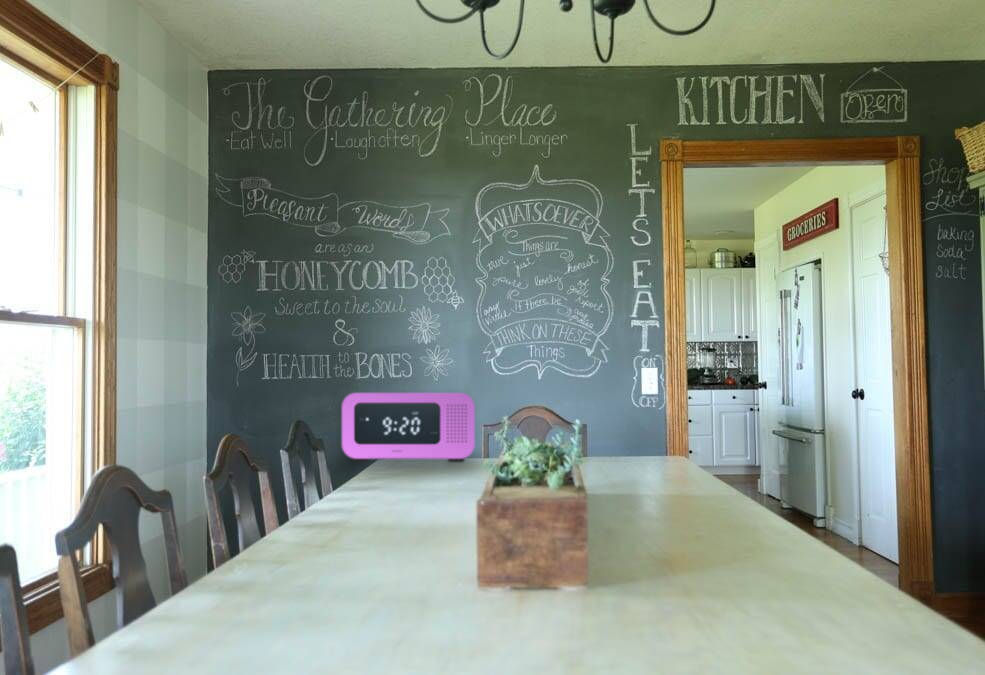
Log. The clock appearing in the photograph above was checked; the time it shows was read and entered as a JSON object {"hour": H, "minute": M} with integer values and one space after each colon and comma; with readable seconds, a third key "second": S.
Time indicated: {"hour": 9, "minute": 20}
